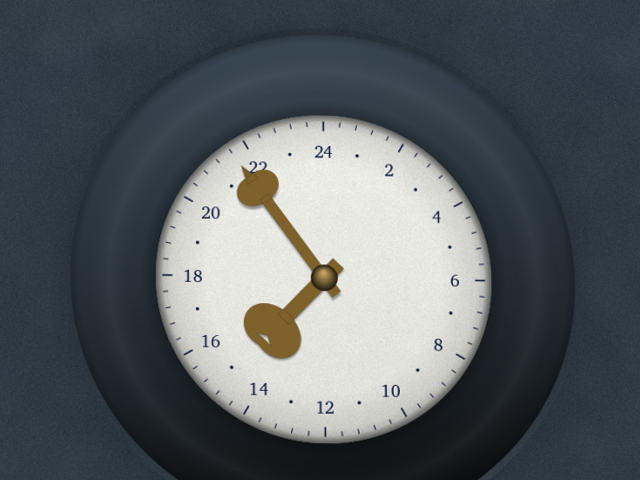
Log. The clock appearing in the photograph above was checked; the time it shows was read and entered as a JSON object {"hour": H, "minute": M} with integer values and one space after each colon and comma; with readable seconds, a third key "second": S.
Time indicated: {"hour": 14, "minute": 54}
